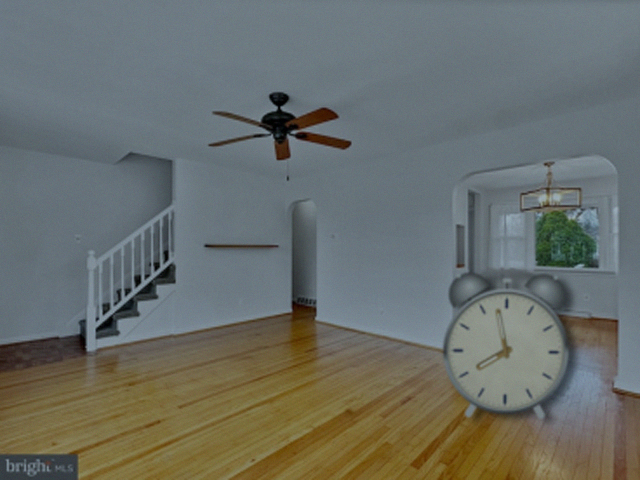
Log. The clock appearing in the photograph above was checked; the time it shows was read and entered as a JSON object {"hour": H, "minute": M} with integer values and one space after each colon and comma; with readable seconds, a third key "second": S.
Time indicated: {"hour": 7, "minute": 58}
